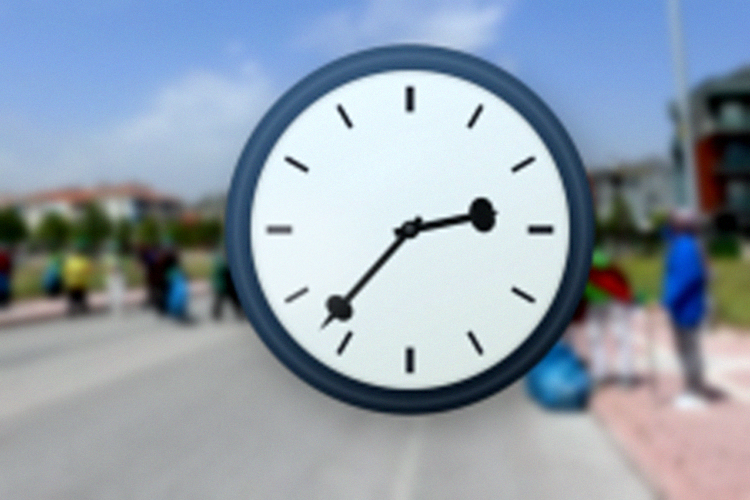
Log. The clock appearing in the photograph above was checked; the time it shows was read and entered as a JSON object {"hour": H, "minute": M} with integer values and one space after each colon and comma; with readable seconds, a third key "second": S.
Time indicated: {"hour": 2, "minute": 37}
